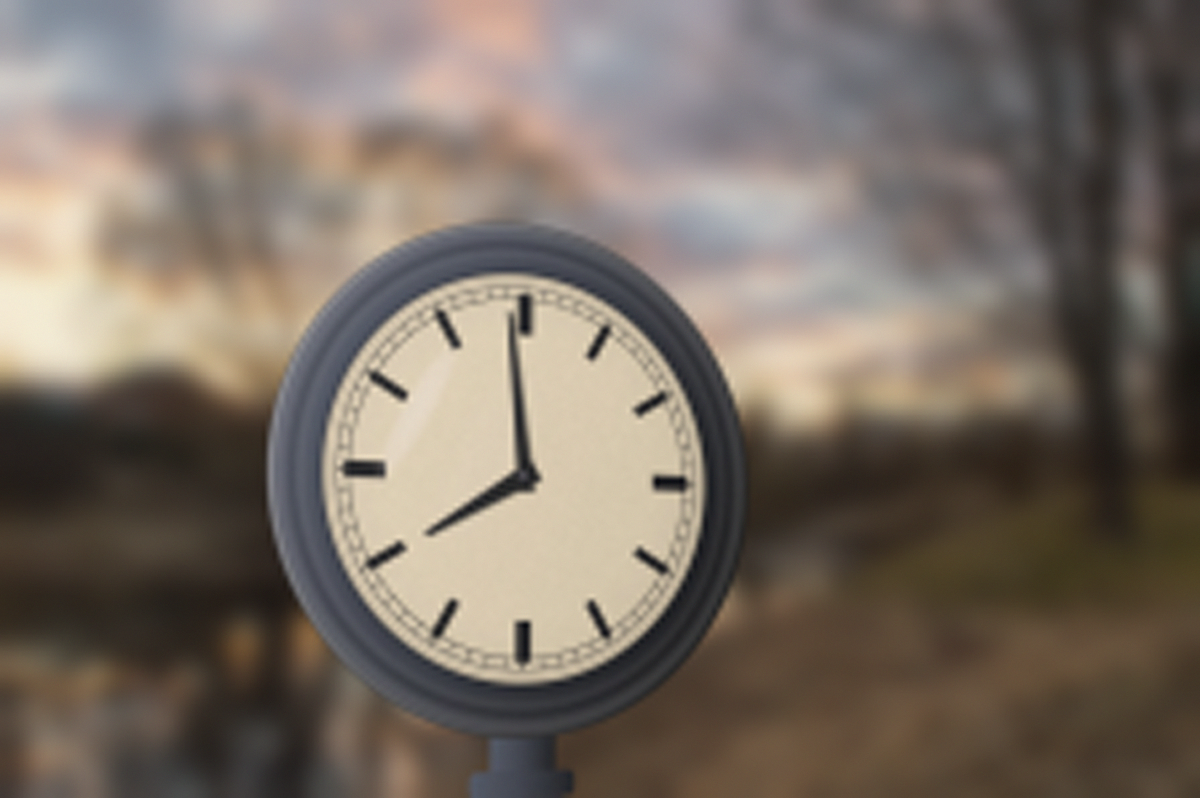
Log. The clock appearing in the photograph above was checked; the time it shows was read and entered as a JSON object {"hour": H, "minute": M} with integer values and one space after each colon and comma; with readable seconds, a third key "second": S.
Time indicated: {"hour": 7, "minute": 59}
